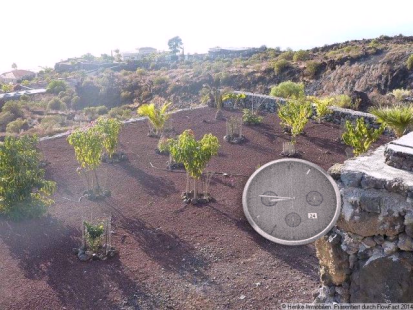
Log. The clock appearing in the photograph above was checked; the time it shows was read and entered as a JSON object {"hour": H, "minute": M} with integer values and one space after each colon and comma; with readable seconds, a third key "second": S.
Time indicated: {"hour": 8, "minute": 46}
